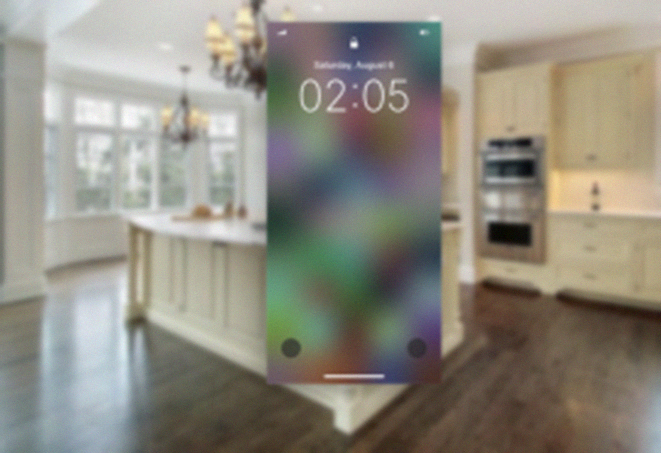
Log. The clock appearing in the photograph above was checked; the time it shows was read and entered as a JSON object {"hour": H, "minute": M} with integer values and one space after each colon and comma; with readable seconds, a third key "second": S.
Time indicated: {"hour": 2, "minute": 5}
